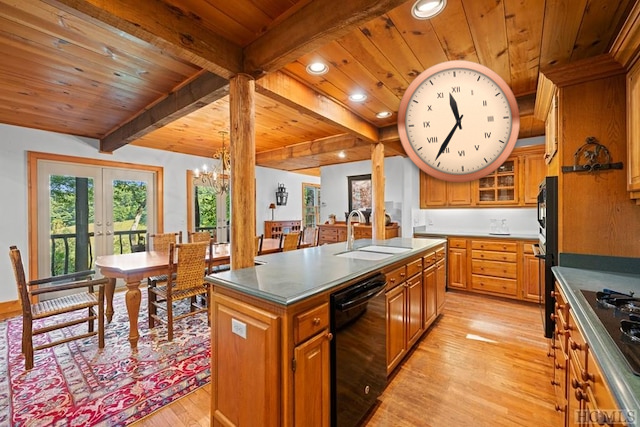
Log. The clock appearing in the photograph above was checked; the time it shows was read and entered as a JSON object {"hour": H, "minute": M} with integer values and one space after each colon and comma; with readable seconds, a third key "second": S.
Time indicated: {"hour": 11, "minute": 36}
